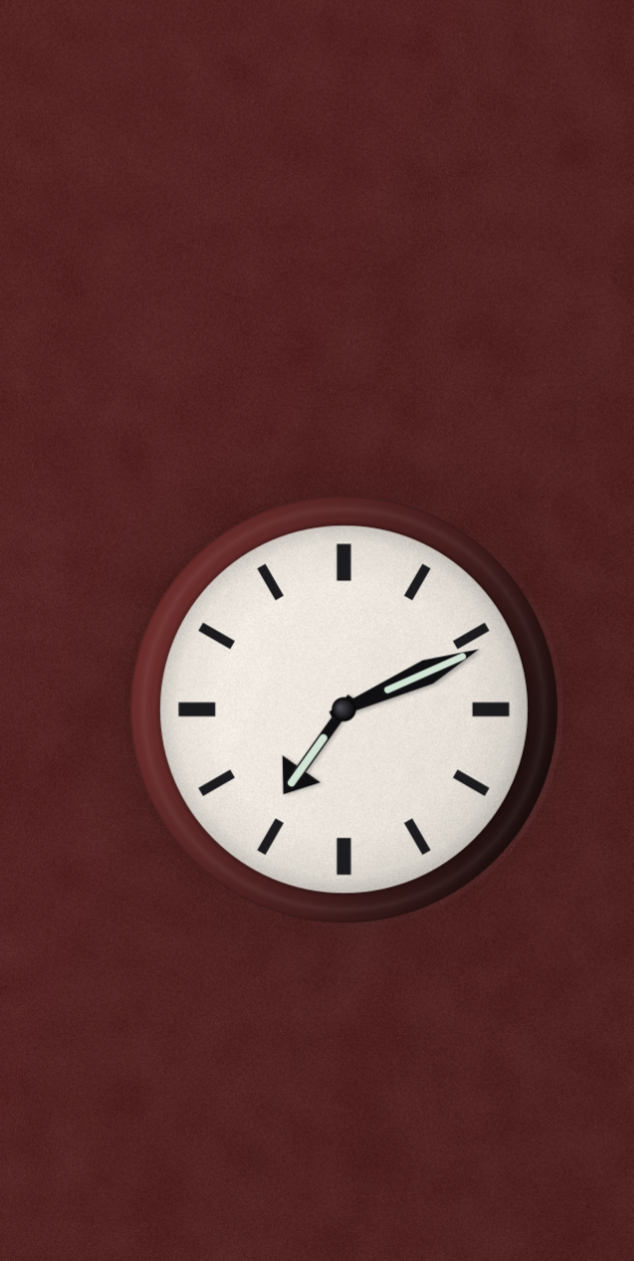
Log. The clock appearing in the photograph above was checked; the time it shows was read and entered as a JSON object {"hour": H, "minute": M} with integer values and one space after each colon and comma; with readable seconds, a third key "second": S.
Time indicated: {"hour": 7, "minute": 11}
